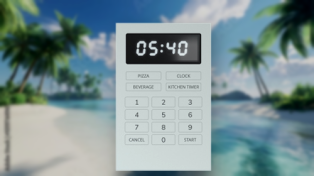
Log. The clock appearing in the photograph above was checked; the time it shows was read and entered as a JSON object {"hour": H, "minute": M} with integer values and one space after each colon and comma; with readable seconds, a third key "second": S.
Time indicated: {"hour": 5, "minute": 40}
